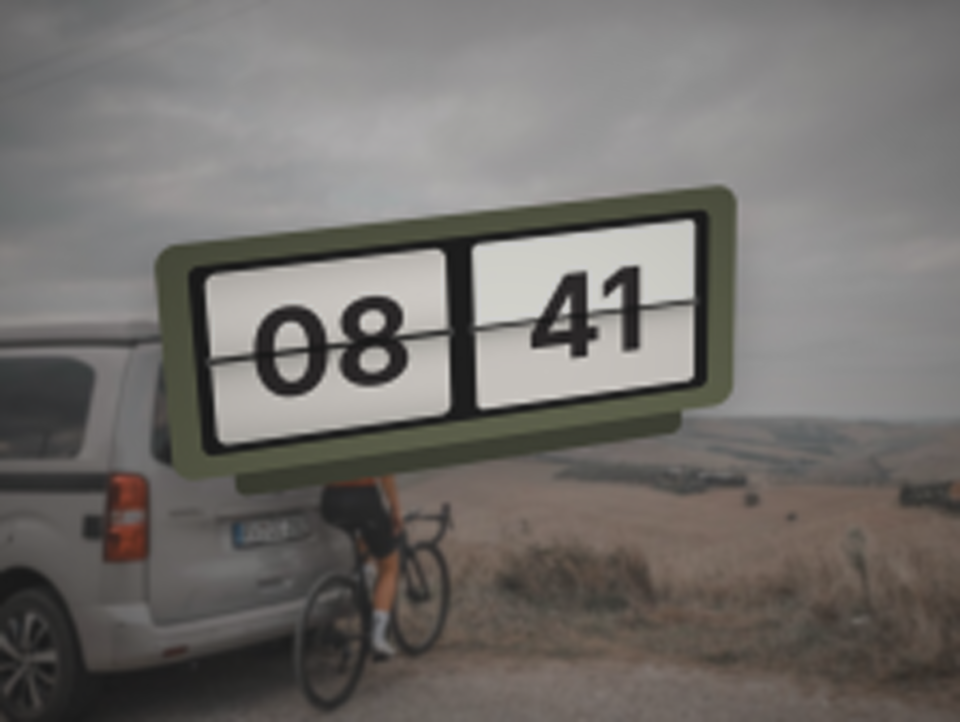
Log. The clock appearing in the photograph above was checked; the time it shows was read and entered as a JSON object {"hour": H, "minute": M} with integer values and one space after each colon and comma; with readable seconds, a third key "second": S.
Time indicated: {"hour": 8, "minute": 41}
